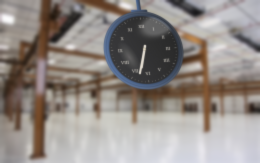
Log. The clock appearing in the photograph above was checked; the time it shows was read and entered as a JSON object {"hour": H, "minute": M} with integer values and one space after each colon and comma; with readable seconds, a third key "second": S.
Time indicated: {"hour": 6, "minute": 33}
